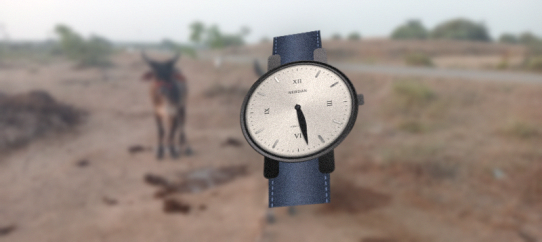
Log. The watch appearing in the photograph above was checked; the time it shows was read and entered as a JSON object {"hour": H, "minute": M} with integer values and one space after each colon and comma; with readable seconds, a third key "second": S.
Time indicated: {"hour": 5, "minute": 28}
